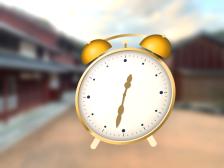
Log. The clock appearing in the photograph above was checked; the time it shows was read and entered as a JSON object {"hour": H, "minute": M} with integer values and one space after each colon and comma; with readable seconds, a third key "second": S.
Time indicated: {"hour": 12, "minute": 32}
